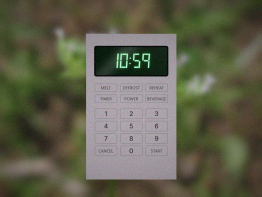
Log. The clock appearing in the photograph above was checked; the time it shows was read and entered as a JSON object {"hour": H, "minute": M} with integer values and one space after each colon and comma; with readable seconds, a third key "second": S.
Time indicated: {"hour": 10, "minute": 59}
